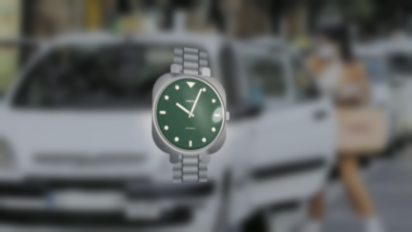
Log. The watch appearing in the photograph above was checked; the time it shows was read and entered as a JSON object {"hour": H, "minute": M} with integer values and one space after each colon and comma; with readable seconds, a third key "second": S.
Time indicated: {"hour": 10, "minute": 4}
